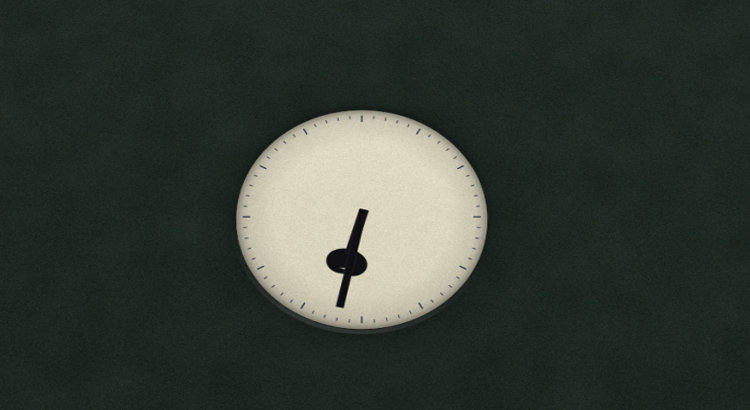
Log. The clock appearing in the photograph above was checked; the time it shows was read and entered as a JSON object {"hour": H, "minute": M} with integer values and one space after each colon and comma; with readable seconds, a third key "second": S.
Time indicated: {"hour": 6, "minute": 32}
